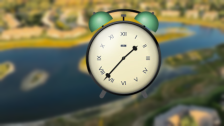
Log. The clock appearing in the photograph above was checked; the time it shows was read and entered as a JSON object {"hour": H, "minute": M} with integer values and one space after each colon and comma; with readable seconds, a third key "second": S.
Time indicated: {"hour": 1, "minute": 37}
